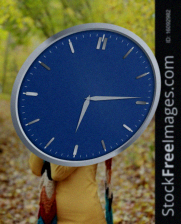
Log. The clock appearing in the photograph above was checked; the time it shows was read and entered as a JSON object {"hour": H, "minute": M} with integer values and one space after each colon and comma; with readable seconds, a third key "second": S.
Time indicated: {"hour": 6, "minute": 14}
